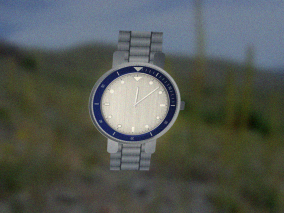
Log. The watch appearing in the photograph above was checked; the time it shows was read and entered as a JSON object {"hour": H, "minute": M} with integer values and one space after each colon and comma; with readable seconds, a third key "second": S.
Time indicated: {"hour": 12, "minute": 8}
